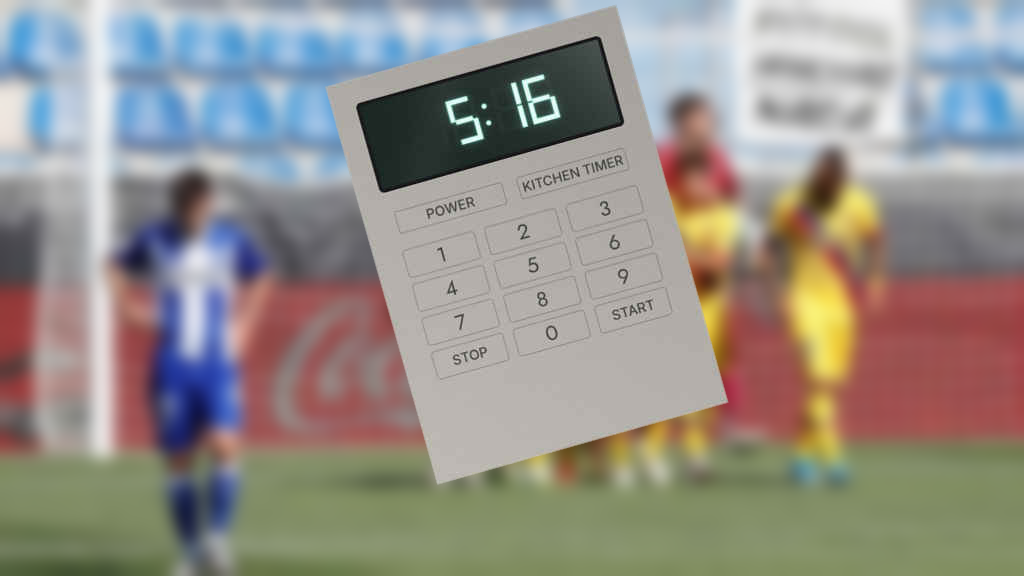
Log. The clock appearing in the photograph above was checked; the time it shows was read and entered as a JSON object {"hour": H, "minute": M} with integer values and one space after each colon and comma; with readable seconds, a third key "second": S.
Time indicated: {"hour": 5, "minute": 16}
